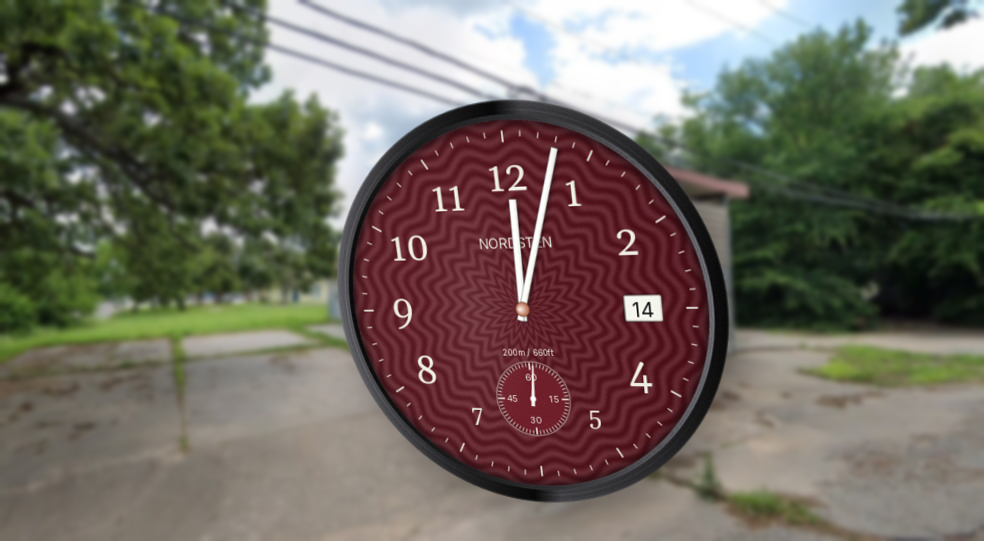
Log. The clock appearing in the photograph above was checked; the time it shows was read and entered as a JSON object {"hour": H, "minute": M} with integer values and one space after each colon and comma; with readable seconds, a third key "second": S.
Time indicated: {"hour": 12, "minute": 3, "second": 1}
